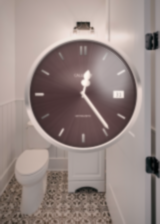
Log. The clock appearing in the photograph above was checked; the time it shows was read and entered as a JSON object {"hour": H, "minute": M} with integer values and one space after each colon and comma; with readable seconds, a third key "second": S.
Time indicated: {"hour": 12, "minute": 24}
